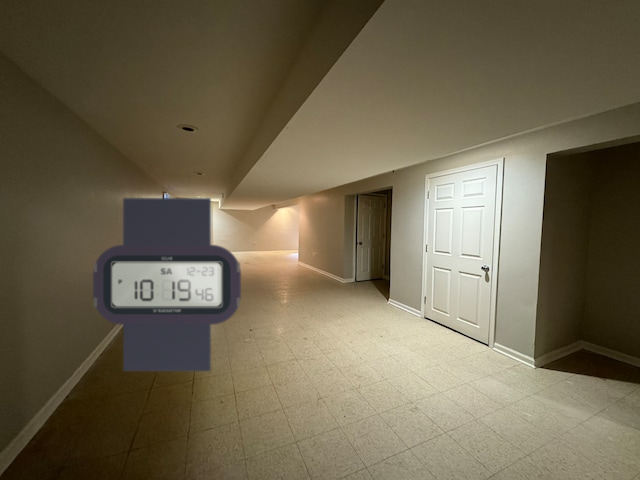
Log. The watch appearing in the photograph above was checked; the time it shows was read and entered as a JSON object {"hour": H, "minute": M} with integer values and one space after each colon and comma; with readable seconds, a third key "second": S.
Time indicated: {"hour": 10, "minute": 19, "second": 46}
